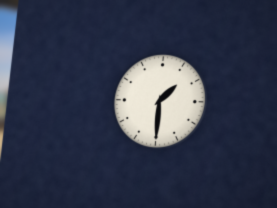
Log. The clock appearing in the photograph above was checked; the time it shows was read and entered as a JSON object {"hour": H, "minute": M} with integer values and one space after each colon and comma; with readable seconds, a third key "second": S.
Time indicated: {"hour": 1, "minute": 30}
